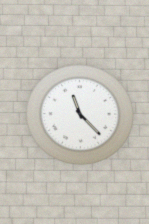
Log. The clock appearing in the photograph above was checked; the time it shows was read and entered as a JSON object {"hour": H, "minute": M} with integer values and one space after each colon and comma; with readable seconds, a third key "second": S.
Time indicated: {"hour": 11, "minute": 23}
